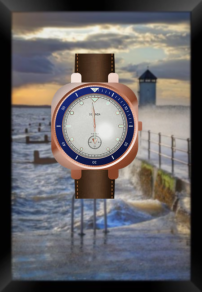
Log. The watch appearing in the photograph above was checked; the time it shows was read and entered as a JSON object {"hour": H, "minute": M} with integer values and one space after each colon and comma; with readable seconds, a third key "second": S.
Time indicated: {"hour": 5, "minute": 59}
